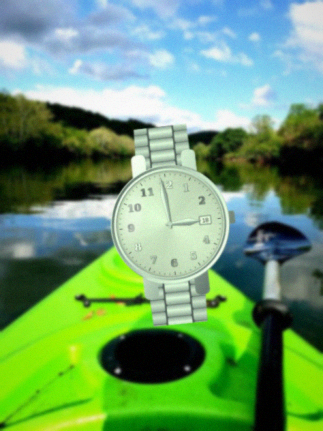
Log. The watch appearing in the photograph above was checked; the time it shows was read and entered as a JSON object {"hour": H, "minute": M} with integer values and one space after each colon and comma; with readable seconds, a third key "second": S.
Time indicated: {"hour": 2, "minute": 59}
